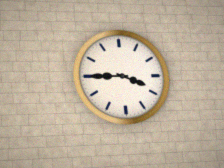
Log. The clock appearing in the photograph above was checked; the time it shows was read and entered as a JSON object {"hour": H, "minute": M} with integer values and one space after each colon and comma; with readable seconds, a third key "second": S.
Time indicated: {"hour": 3, "minute": 45}
